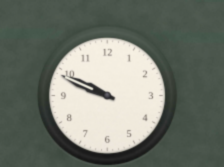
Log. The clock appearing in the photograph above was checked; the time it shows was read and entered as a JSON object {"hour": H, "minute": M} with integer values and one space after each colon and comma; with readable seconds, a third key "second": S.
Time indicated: {"hour": 9, "minute": 49}
